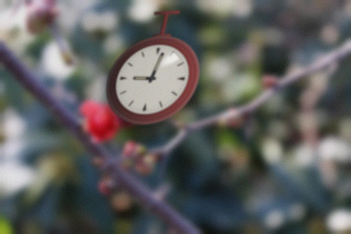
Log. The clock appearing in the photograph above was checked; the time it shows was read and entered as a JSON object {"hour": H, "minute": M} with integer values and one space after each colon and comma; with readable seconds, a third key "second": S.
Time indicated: {"hour": 9, "minute": 2}
